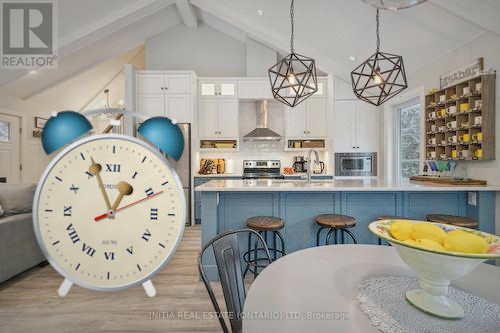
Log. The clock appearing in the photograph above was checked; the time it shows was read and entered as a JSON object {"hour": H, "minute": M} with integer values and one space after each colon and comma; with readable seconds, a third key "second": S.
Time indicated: {"hour": 12, "minute": 56, "second": 11}
